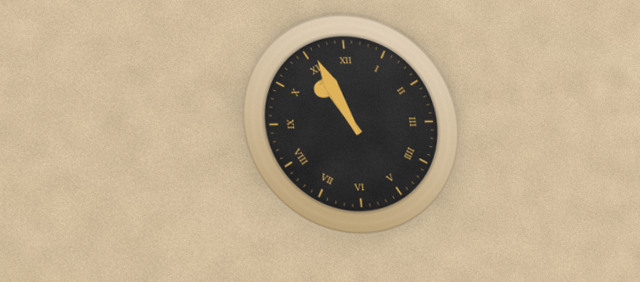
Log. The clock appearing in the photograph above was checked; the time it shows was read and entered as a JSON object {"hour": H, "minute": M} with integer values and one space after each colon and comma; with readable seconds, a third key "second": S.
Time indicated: {"hour": 10, "minute": 56}
